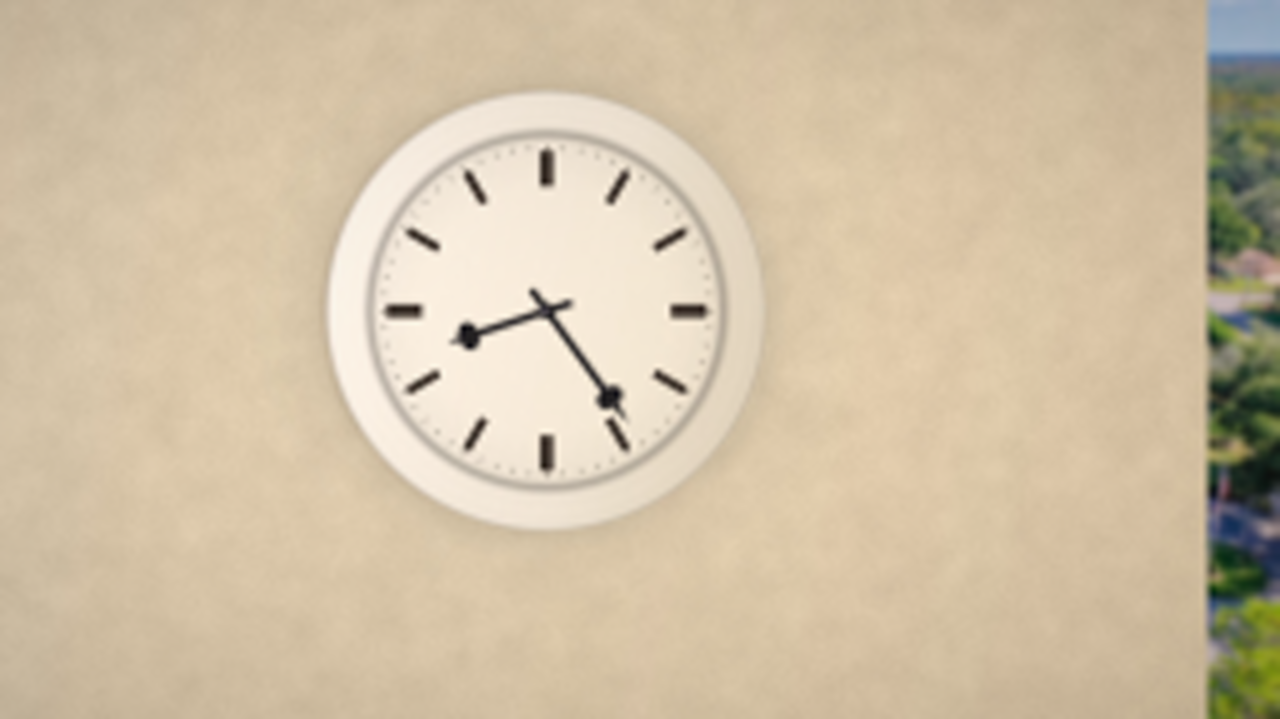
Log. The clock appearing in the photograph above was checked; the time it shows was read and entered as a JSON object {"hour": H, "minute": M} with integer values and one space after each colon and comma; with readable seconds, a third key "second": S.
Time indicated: {"hour": 8, "minute": 24}
